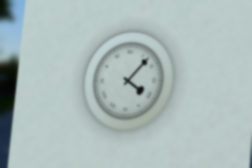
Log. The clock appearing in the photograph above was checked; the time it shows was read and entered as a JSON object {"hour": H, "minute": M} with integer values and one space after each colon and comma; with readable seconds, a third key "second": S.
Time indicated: {"hour": 4, "minute": 7}
